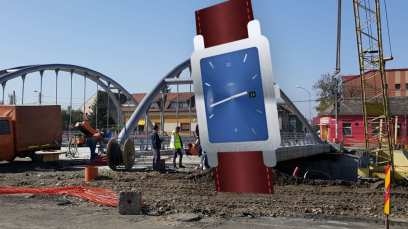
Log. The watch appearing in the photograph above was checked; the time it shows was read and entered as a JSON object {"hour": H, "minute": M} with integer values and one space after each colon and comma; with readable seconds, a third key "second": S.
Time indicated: {"hour": 2, "minute": 43}
